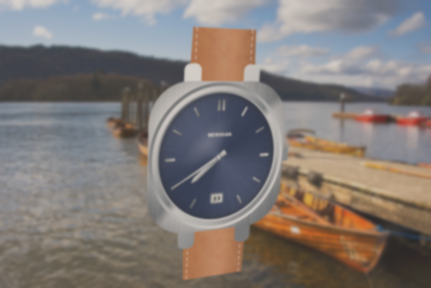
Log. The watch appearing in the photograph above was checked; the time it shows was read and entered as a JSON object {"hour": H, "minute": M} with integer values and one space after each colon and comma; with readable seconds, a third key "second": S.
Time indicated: {"hour": 7, "minute": 40}
